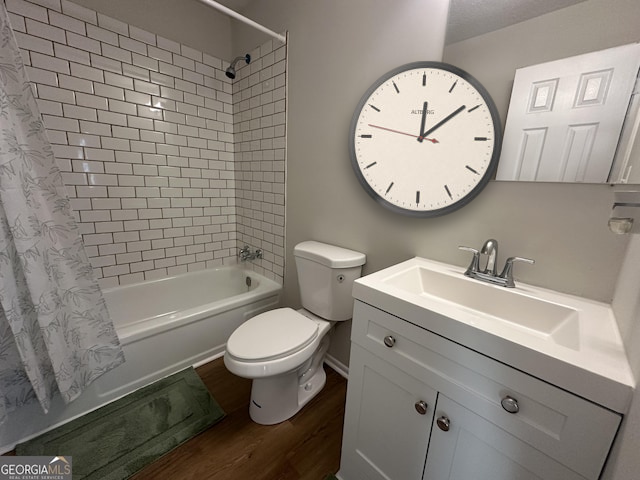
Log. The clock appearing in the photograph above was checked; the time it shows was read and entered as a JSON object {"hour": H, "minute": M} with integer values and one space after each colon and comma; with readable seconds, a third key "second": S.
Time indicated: {"hour": 12, "minute": 8, "second": 47}
